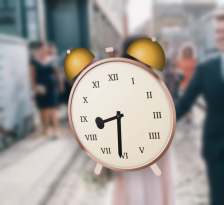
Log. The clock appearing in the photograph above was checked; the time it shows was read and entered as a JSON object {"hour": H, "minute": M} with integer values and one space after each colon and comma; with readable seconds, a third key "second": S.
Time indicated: {"hour": 8, "minute": 31}
